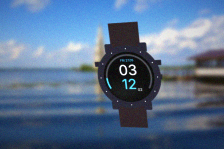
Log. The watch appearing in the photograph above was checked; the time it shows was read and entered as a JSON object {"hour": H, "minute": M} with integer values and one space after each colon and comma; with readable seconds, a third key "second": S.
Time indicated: {"hour": 3, "minute": 12}
